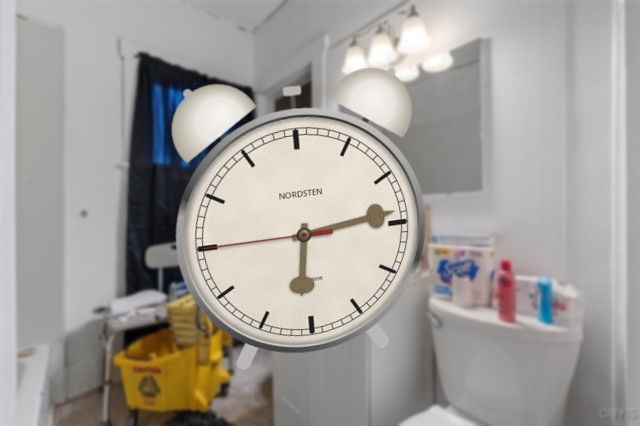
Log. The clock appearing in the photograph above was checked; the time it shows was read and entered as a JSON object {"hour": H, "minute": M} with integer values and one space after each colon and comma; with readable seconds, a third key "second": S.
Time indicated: {"hour": 6, "minute": 13, "second": 45}
